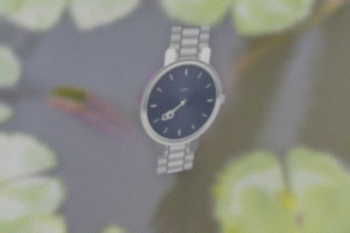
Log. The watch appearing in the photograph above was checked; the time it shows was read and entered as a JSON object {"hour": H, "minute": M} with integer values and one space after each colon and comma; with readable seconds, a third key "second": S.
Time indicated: {"hour": 7, "minute": 39}
